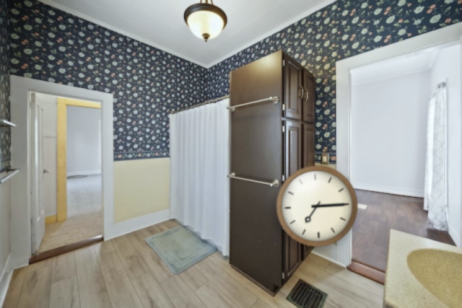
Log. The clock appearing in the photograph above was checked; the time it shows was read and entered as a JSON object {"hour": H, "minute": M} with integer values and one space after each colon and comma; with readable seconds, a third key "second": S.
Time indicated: {"hour": 7, "minute": 15}
